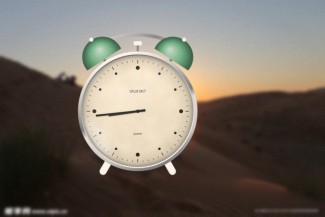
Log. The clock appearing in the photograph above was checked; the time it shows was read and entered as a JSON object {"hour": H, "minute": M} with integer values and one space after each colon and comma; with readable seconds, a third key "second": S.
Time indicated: {"hour": 8, "minute": 44}
